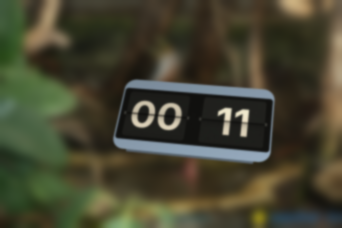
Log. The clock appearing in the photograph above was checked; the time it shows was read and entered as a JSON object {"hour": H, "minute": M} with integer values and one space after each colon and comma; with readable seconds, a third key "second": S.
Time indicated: {"hour": 0, "minute": 11}
